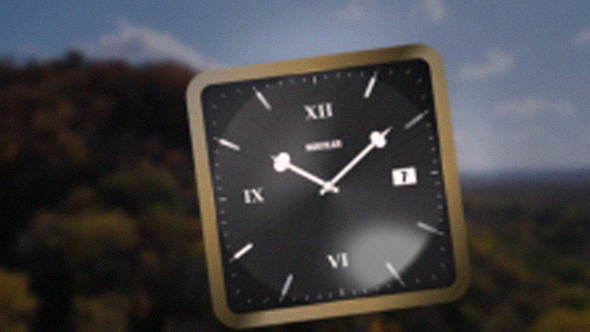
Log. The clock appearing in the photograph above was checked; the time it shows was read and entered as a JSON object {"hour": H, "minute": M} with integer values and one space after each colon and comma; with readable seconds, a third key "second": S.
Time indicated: {"hour": 10, "minute": 9}
